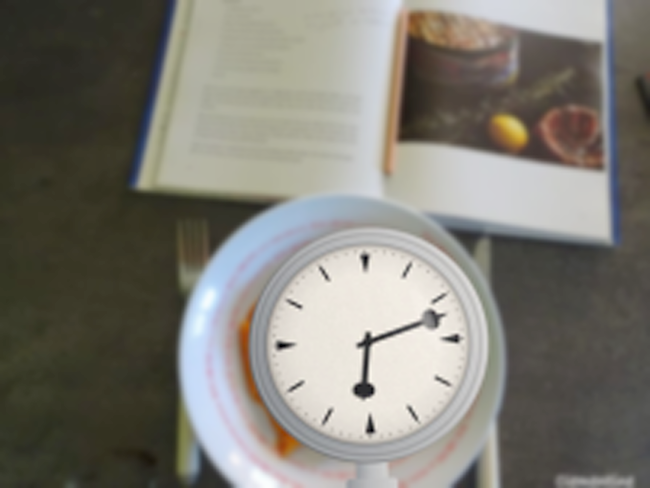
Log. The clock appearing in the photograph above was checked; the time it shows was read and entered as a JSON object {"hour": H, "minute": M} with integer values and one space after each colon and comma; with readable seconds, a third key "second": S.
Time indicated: {"hour": 6, "minute": 12}
